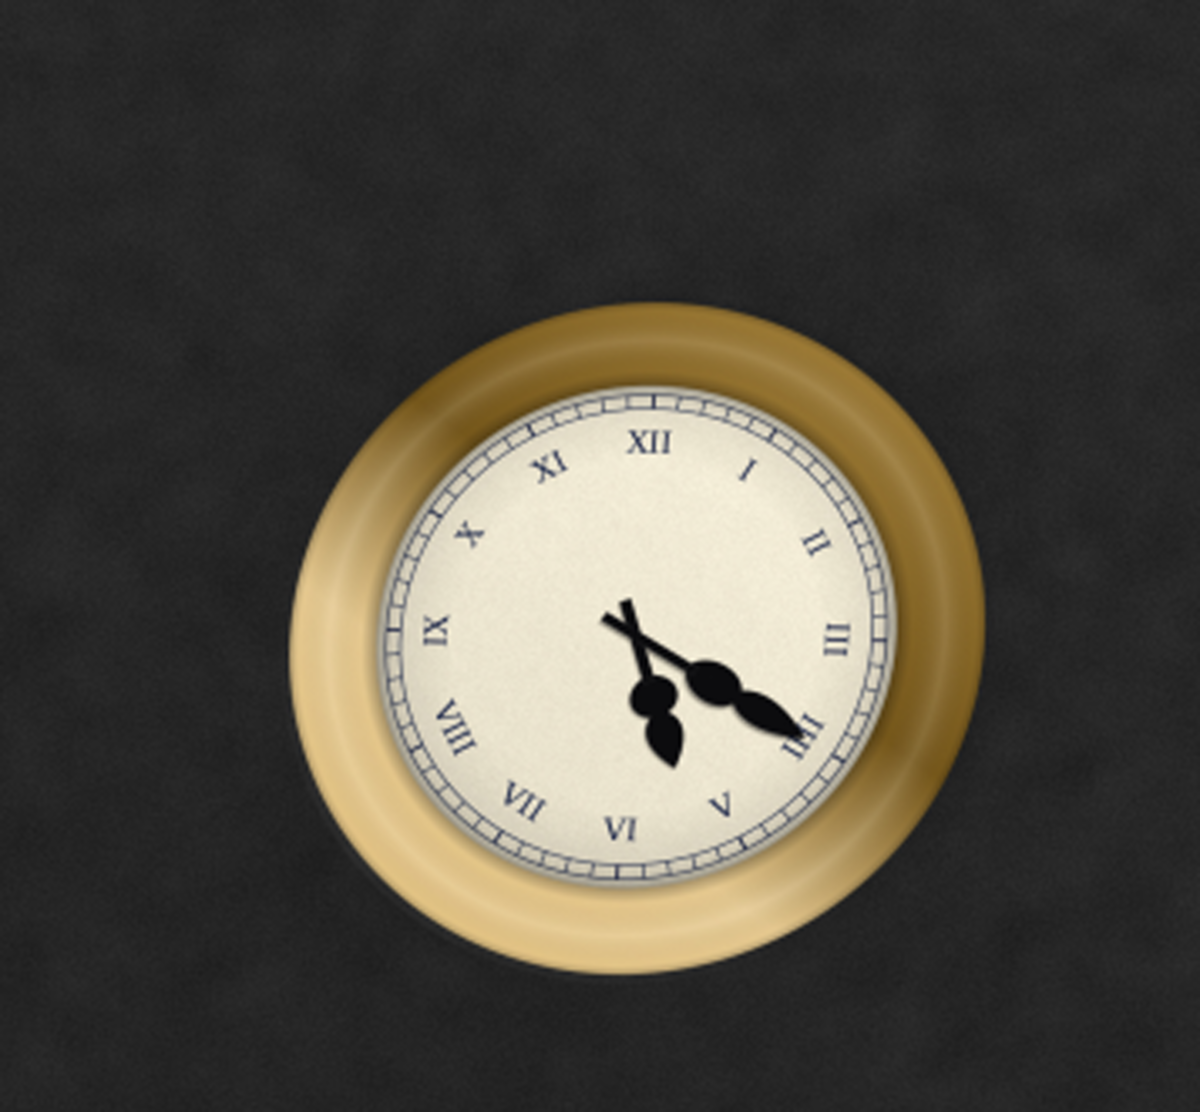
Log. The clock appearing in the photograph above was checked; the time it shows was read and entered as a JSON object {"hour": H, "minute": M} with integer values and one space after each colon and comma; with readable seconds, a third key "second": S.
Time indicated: {"hour": 5, "minute": 20}
